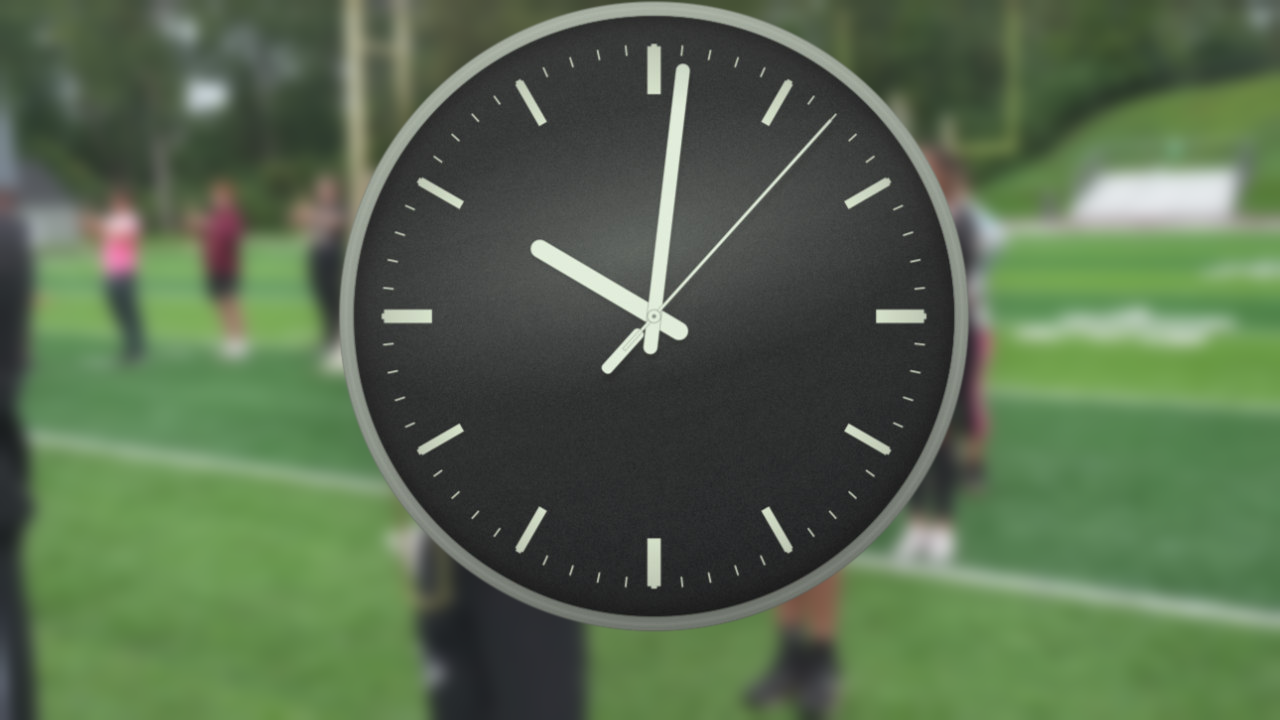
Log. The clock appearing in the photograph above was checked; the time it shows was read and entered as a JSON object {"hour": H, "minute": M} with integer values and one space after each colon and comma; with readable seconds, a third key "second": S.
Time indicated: {"hour": 10, "minute": 1, "second": 7}
